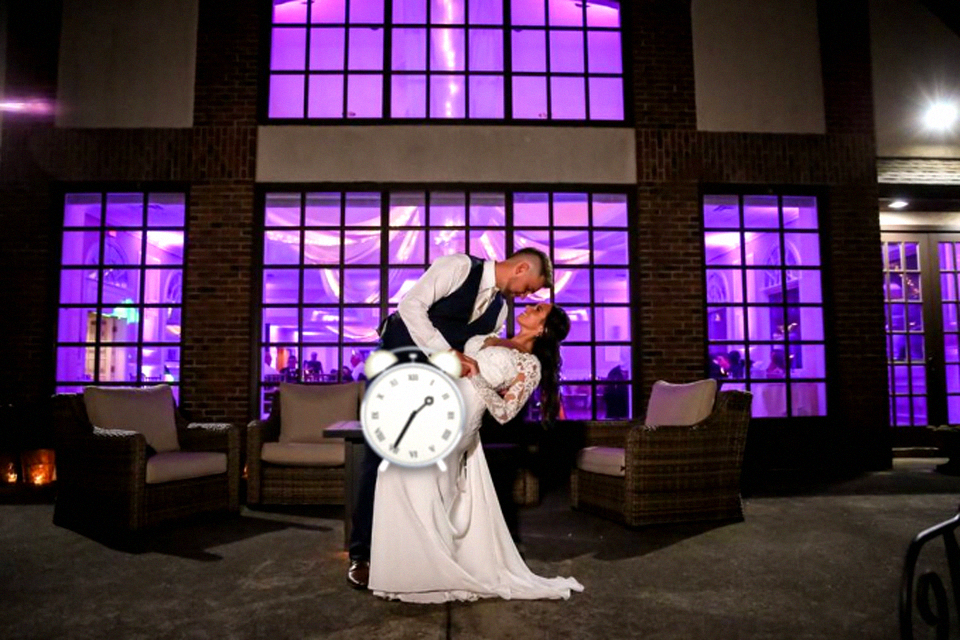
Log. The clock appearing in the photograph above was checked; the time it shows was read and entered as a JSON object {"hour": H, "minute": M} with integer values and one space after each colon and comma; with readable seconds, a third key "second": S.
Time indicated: {"hour": 1, "minute": 35}
